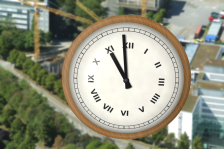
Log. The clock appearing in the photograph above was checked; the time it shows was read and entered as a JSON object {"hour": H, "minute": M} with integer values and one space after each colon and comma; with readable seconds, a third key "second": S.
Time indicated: {"hour": 10, "minute": 59}
